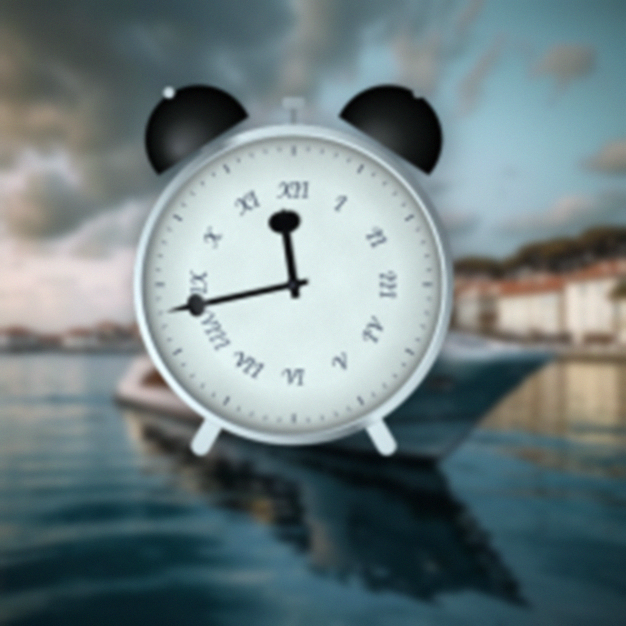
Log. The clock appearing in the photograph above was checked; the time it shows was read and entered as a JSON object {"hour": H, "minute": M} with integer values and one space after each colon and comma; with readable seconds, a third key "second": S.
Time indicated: {"hour": 11, "minute": 43}
